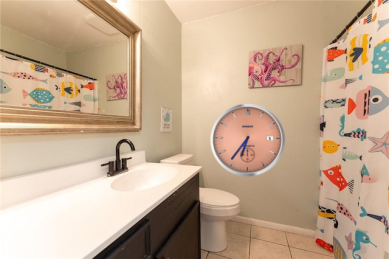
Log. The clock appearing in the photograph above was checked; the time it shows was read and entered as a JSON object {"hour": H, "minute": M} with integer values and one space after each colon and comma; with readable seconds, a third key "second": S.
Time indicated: {"hour": 6, "minute": 36}
